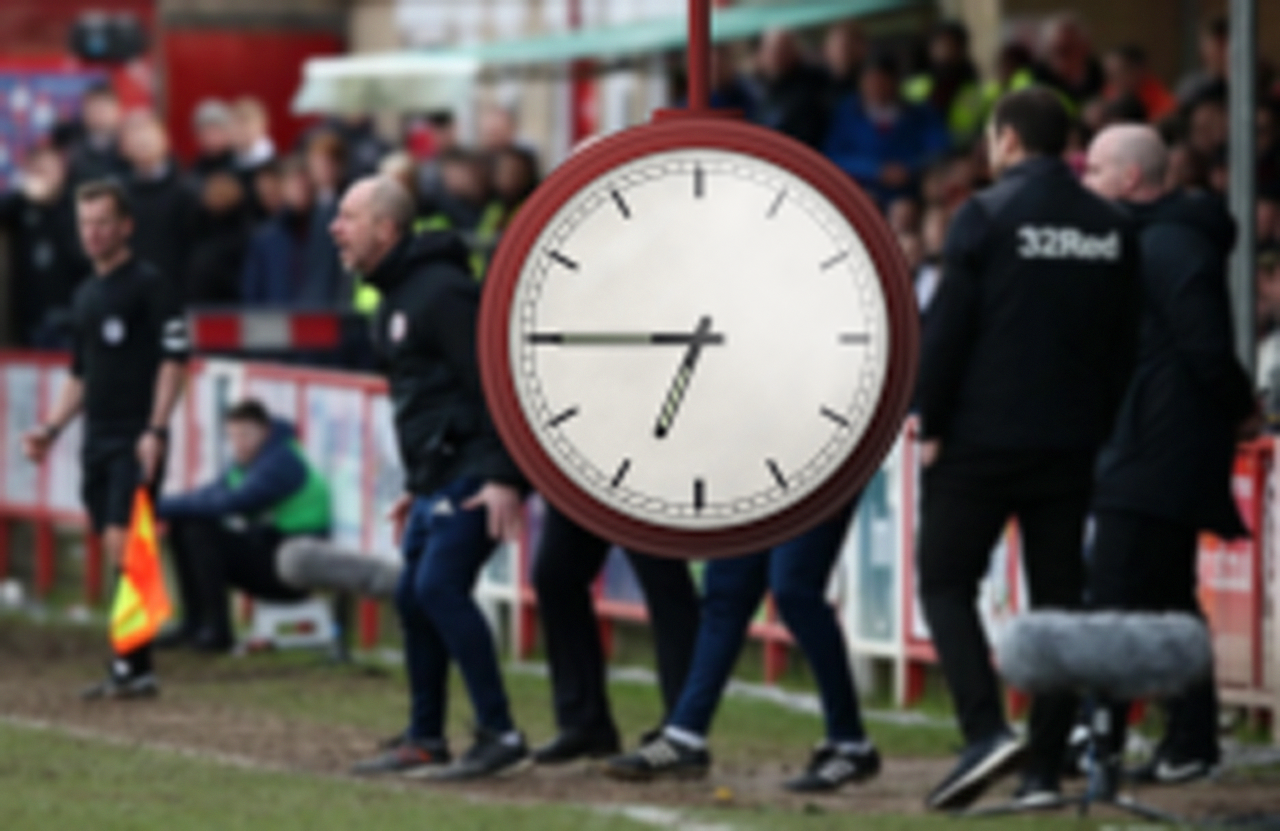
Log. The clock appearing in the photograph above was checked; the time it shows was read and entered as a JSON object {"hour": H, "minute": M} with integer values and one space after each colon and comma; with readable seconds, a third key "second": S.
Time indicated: {"hour": 6, "minute": 45}
